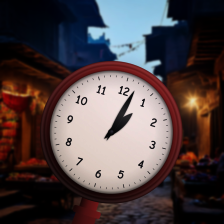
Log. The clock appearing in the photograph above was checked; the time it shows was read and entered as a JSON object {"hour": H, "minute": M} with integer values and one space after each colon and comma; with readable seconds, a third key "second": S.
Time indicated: {"hour": 1, "minute": 2}
